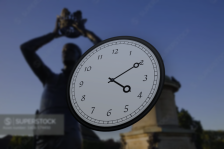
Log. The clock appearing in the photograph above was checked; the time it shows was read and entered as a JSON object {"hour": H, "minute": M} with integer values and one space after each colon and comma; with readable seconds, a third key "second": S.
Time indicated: {"hour": 4, "minute": 10}
